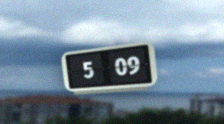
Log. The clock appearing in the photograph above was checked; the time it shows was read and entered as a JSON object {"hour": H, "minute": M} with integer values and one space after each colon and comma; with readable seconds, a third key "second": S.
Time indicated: {"hour": 5, "minute": 9}
